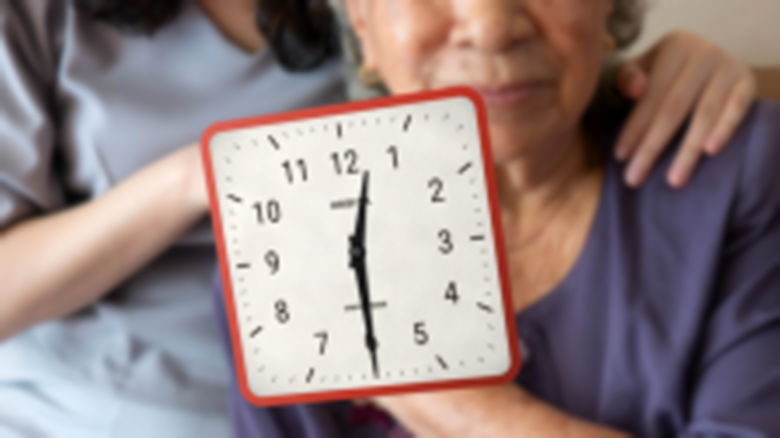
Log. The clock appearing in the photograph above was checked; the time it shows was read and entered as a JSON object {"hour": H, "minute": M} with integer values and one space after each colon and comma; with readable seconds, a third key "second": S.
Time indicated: {"hour": 12, "minute": 30}
